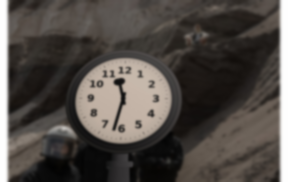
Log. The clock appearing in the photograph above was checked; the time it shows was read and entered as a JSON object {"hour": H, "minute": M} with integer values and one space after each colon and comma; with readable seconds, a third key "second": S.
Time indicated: {"hour": 11, "minute": 32}
